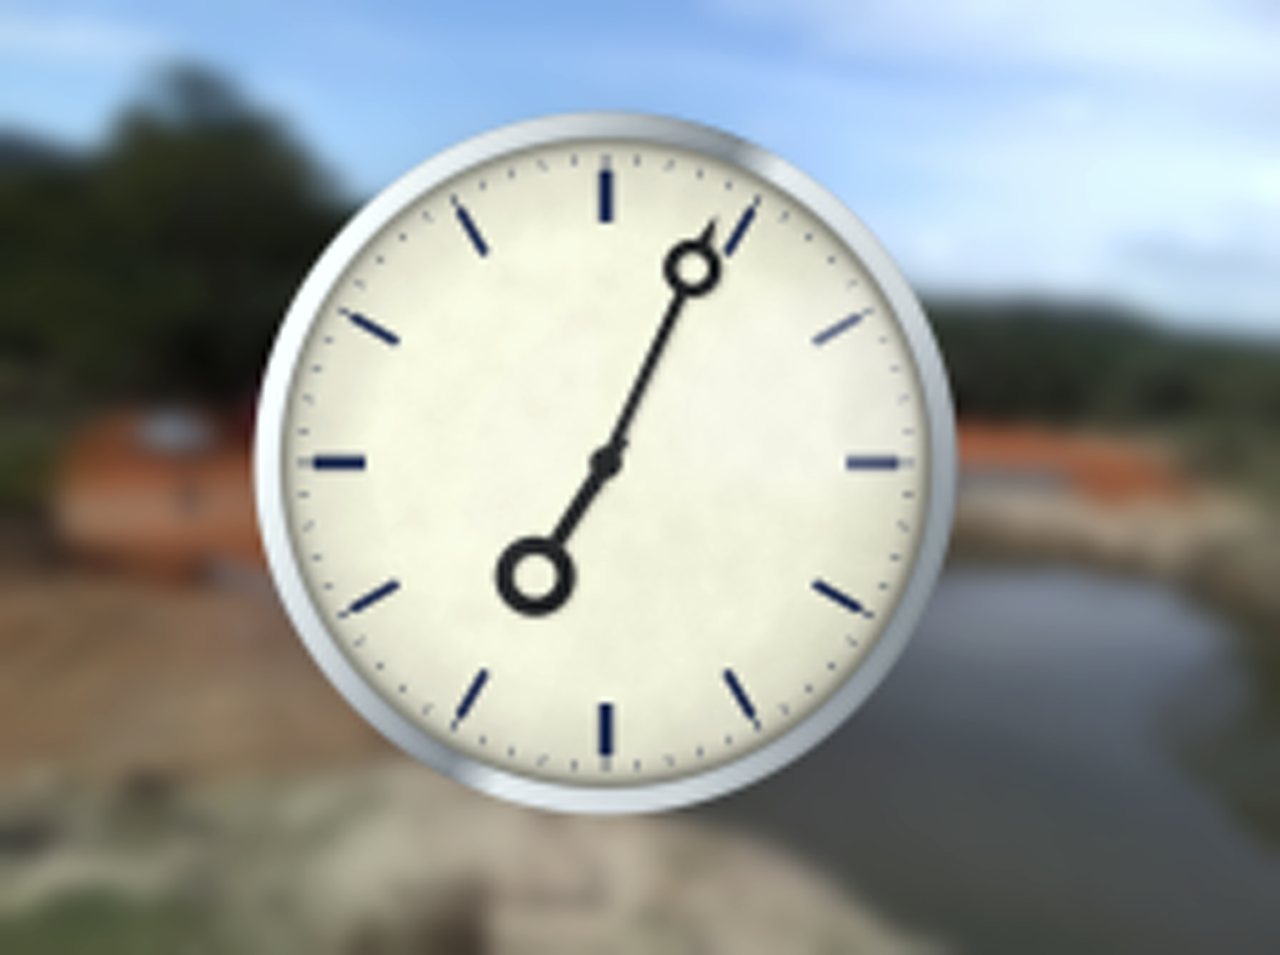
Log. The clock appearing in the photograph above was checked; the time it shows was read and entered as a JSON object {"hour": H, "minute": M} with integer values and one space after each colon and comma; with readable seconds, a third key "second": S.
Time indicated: {"hour": 7, "minute": 4}
